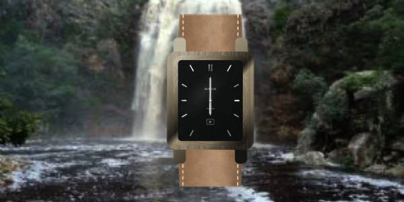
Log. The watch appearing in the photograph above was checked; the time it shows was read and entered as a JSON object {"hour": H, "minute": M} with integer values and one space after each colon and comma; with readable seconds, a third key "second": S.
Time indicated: {"hour": 6, "minute": 0}
